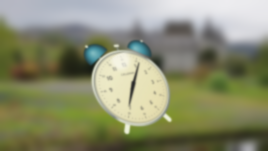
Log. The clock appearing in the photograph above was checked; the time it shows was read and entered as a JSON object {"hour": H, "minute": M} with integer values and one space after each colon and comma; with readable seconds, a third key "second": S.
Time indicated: {"hour": 7, "minute": 6}
